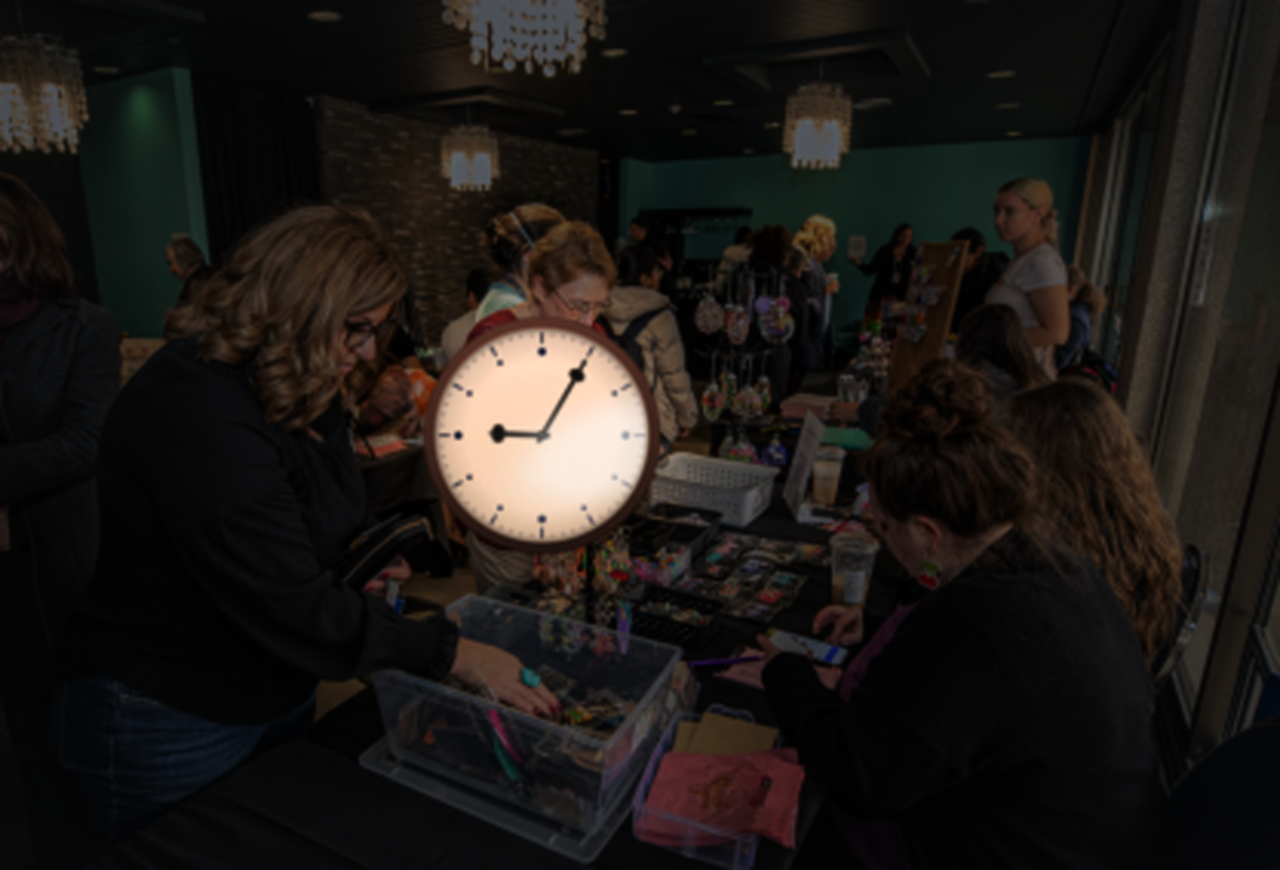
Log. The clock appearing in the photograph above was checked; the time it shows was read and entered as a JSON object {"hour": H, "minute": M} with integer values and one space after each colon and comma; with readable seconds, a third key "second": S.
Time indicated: {"hour": 9, "minute": 5}
